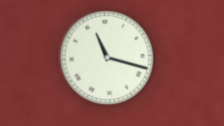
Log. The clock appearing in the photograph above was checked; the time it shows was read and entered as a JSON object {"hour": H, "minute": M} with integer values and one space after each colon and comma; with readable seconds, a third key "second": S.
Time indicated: {"hour": 11, "minute": 18}
